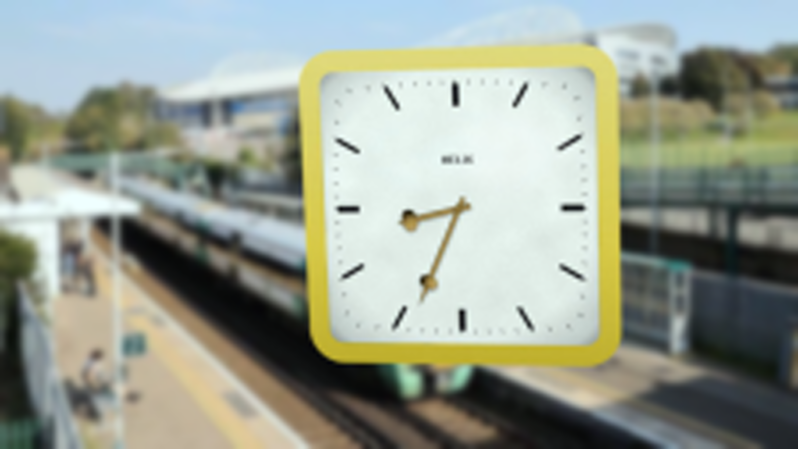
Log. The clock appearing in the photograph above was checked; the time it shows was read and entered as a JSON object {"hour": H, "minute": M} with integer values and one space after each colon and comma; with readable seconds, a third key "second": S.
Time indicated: {"hour": 8, "minute": 34}
